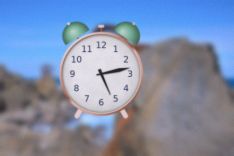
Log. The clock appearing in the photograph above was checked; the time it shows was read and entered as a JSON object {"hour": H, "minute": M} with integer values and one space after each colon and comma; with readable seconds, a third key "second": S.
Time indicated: {"hour": 5, "minute": 13}
